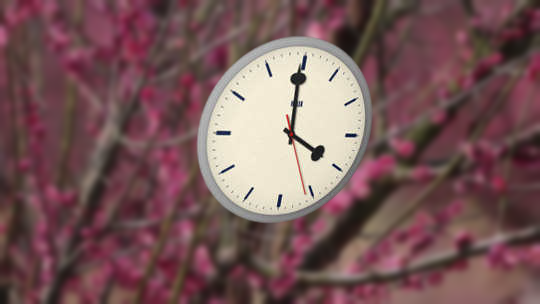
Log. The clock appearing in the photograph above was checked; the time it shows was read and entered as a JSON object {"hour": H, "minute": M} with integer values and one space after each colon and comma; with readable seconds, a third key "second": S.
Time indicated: {"hour": 3, "minute": 59, "second": 26}
